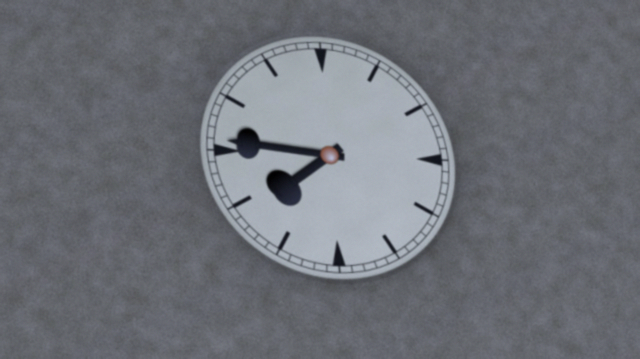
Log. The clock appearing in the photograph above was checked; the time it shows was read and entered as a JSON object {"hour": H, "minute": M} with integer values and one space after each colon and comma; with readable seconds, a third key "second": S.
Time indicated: {"hour": 7, "minute": 46}
